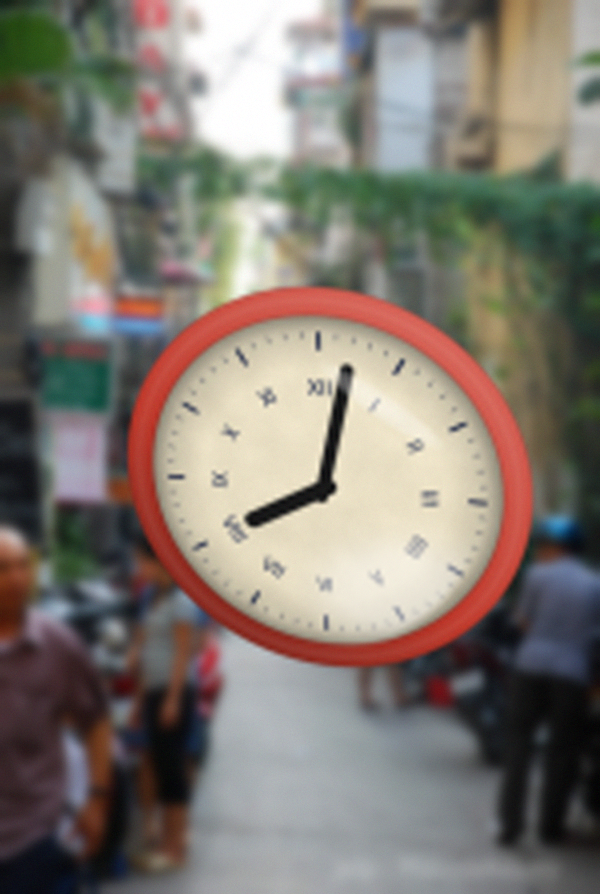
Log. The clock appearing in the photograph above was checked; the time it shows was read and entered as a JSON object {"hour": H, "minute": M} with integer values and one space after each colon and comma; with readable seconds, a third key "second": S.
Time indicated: {"hour": 8, "minute": 2}
